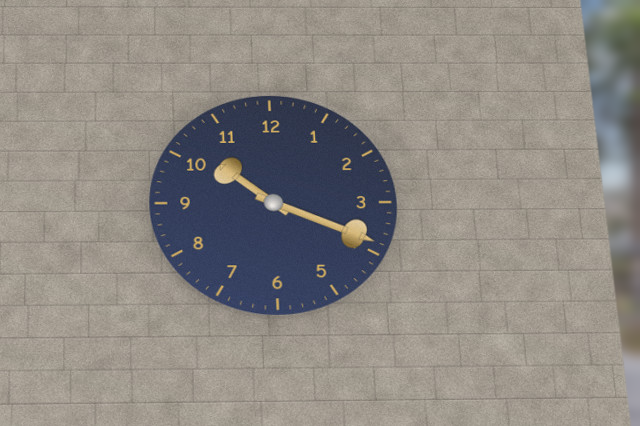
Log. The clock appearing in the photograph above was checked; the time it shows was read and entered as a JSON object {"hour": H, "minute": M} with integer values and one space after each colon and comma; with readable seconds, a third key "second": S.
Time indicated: {"hour": 10, "minute": 19}
